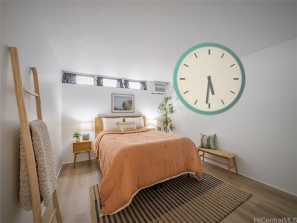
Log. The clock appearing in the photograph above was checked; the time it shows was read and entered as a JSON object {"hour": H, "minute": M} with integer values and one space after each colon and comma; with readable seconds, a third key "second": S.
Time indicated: {"hour": 5, "minute": 31}
